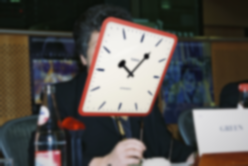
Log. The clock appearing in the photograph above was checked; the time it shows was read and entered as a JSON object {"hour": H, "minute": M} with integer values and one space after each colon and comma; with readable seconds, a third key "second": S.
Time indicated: {"hour": 10, "minute": 5}
